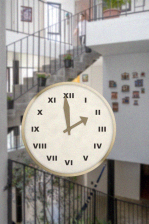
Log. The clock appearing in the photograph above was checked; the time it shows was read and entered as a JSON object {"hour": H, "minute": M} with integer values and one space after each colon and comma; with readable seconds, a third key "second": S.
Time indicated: {"hour": 1, "minute": 59}
